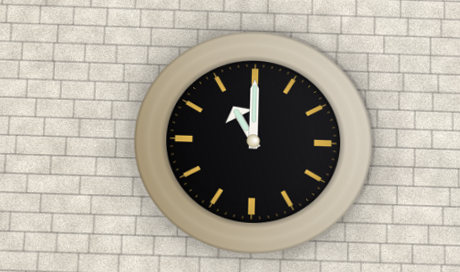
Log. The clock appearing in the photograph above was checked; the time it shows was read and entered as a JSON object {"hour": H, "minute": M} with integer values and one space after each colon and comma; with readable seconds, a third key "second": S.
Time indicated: {"hour": 11, "minute": 0}
